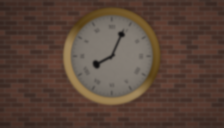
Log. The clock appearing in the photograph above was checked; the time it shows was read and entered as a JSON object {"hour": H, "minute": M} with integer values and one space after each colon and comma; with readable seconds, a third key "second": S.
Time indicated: {"hour": 8, "minute": 4}
